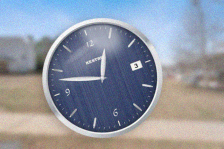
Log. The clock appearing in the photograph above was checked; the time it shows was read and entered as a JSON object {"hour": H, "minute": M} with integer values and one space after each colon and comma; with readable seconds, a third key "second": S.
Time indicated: {"hour": 12, "minute": 48}
